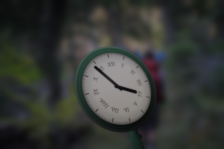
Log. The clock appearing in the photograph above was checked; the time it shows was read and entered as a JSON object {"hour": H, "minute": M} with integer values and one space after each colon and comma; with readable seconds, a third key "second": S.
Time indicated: {"hour": 3, "minute": 54}
